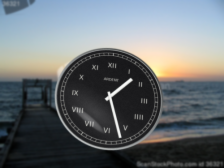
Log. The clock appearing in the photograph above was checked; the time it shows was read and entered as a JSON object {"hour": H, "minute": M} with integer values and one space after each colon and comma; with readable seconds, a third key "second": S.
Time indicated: {"hour": 1, "minute": 27}
